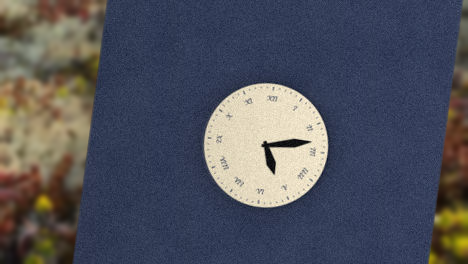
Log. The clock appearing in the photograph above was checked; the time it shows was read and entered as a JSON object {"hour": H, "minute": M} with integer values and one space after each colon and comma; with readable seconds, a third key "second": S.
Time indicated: {"hour": 5, "minute": 13}
